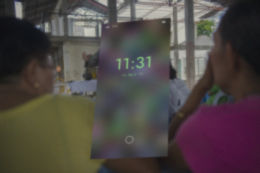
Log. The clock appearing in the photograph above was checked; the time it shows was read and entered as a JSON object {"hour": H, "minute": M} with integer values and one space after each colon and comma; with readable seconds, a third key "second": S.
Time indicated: {"hour": 11, "minute": 31}
